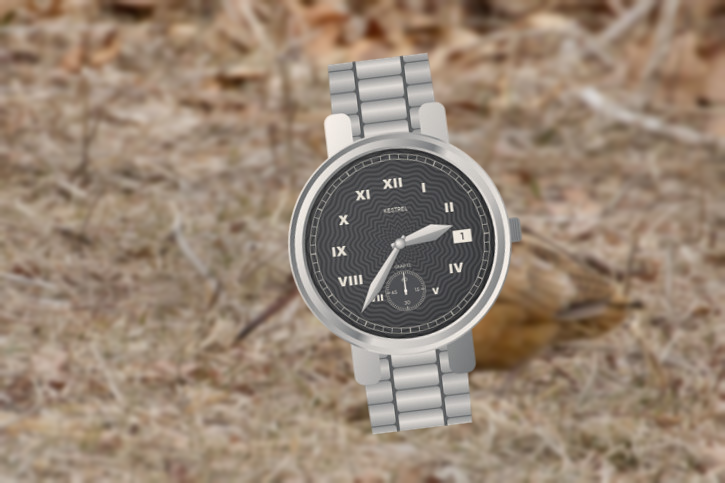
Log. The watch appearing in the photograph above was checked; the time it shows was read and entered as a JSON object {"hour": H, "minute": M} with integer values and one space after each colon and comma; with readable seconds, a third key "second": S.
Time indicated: {"hour": 2, "minute": 36}
